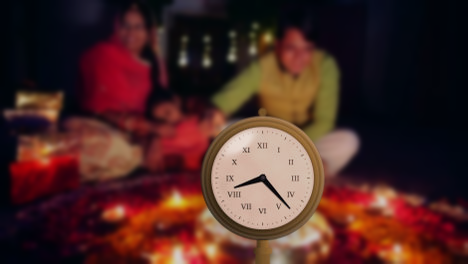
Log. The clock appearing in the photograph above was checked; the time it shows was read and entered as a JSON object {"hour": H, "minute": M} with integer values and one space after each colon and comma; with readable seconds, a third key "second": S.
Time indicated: {"hour": 8, "minute": 23}
